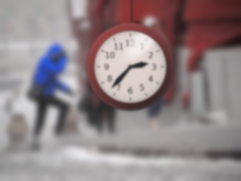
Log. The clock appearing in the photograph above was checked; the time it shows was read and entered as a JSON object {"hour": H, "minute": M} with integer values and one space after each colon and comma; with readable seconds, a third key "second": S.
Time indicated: {"hour": 2, "minute": 37}
